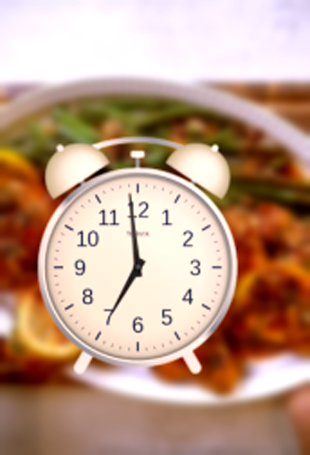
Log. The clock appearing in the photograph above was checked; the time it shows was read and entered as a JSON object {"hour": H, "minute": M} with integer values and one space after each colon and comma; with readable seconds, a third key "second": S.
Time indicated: {"hour": 6, "minute": 59}
